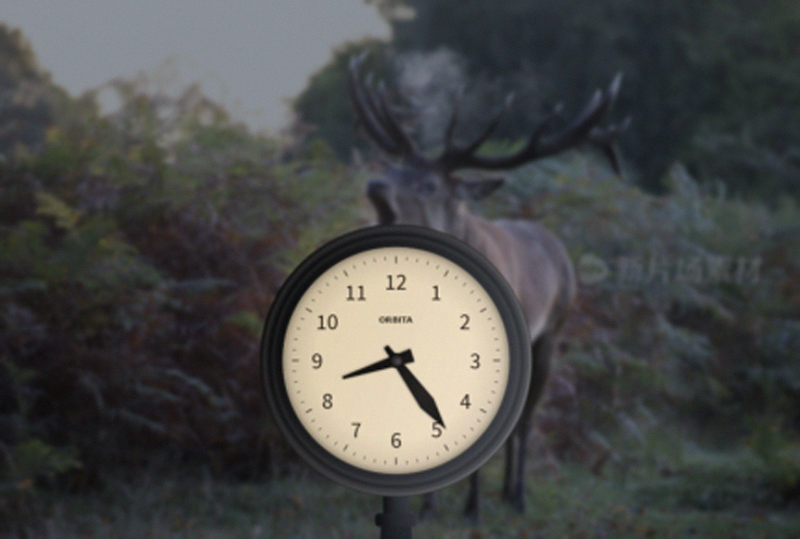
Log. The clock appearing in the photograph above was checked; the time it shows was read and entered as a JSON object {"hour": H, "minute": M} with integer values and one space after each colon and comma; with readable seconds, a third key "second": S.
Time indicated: {"hour": 8, "minute": 24}
